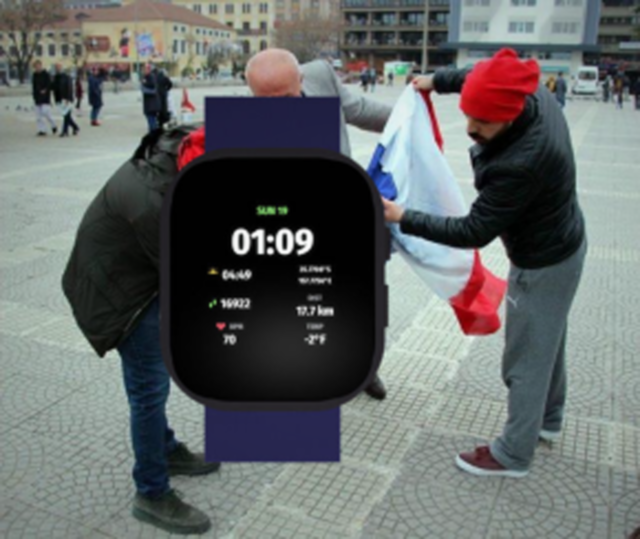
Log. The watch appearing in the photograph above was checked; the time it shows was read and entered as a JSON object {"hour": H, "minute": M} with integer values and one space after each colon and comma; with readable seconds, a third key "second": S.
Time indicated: {"hour": 1, "minute": 9}
